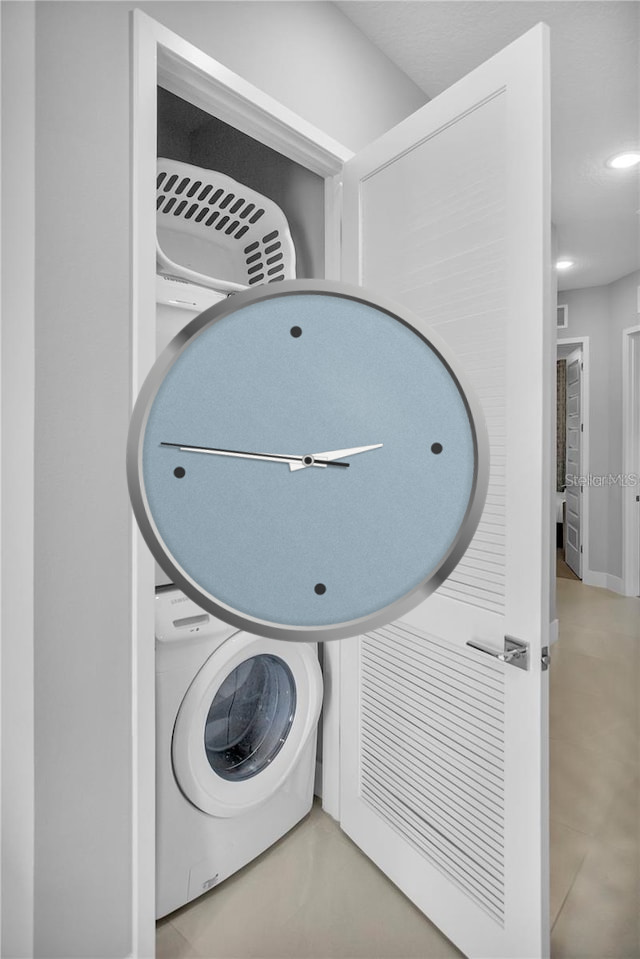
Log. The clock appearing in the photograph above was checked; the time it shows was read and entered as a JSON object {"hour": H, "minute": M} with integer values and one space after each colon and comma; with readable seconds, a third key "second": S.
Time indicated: {"hour": 2, "minute": 46, "second": 47}
